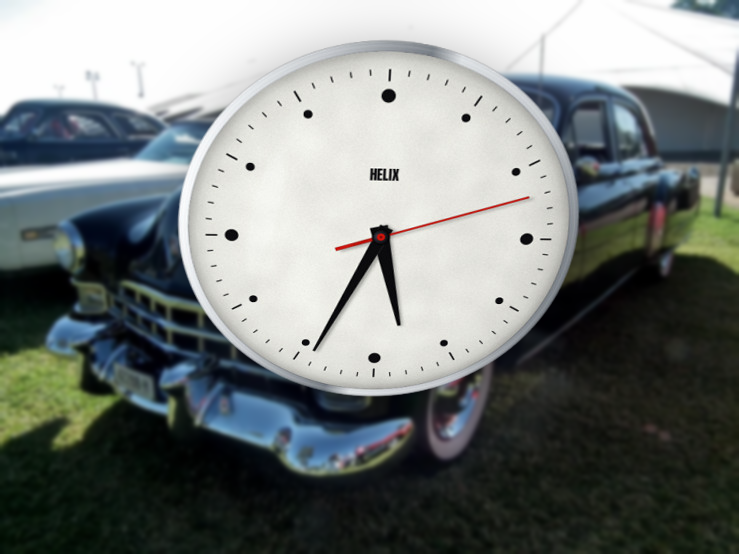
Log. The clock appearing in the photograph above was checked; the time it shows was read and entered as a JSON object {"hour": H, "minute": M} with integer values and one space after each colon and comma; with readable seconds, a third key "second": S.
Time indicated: {"hour": 5, "minute": 34, "second": 12}
